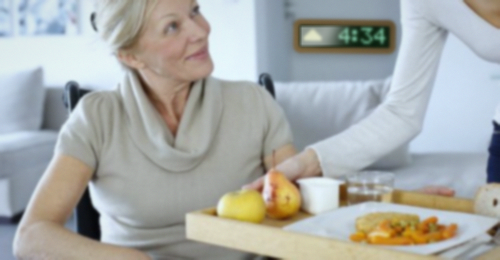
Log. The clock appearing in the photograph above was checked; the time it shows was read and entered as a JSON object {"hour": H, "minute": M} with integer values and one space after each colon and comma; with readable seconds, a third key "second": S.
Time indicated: {"hour": 4, "minute": 34}
